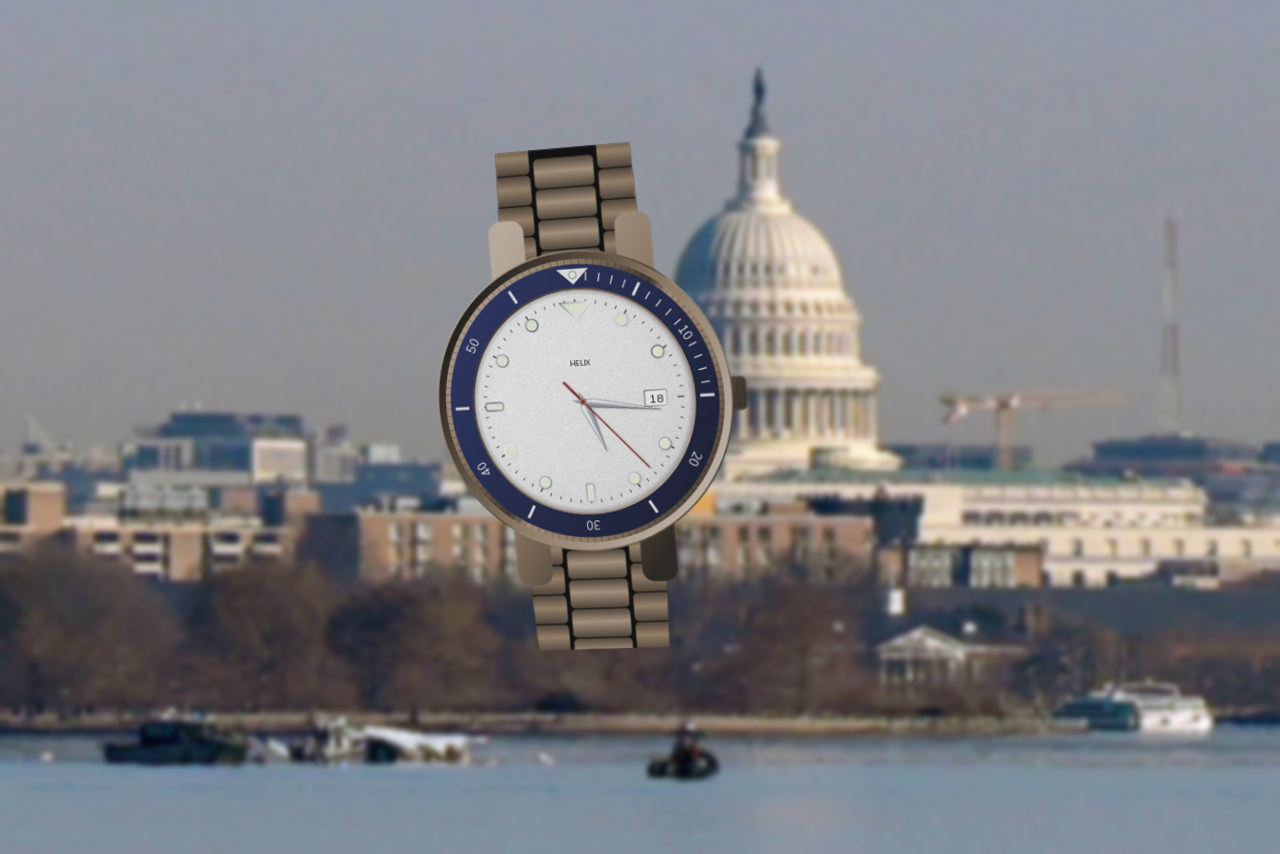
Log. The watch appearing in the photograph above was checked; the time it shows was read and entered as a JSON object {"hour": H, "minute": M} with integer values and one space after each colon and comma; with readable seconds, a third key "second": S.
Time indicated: {"hour": 5, "minute": 16, "second": 23}
